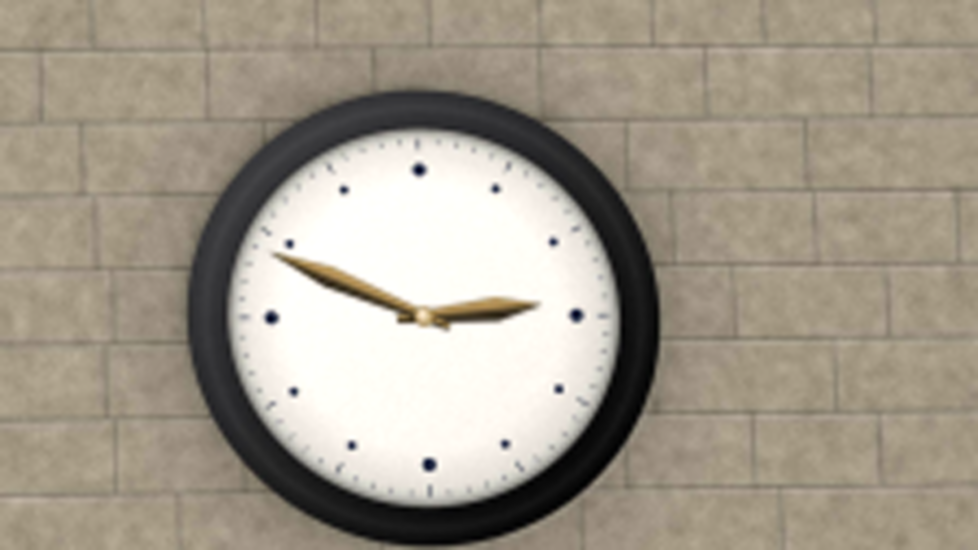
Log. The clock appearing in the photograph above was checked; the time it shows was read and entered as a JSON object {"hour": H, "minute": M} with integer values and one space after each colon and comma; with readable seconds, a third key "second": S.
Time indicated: {"hour": 2, "minute": 49}
